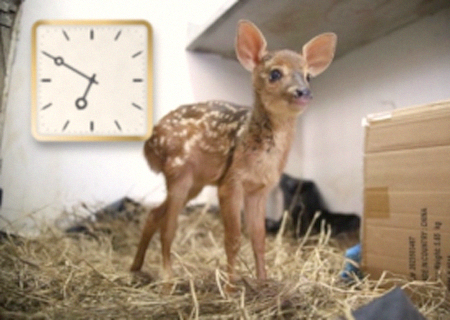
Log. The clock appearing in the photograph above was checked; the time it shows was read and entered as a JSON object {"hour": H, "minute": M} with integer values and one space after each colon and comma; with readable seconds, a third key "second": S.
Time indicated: {"hour": 6, "minute": 50}
